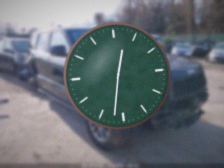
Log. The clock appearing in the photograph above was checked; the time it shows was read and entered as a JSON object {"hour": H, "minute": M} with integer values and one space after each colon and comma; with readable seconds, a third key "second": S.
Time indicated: {"hour": 12, "minute": 32}
